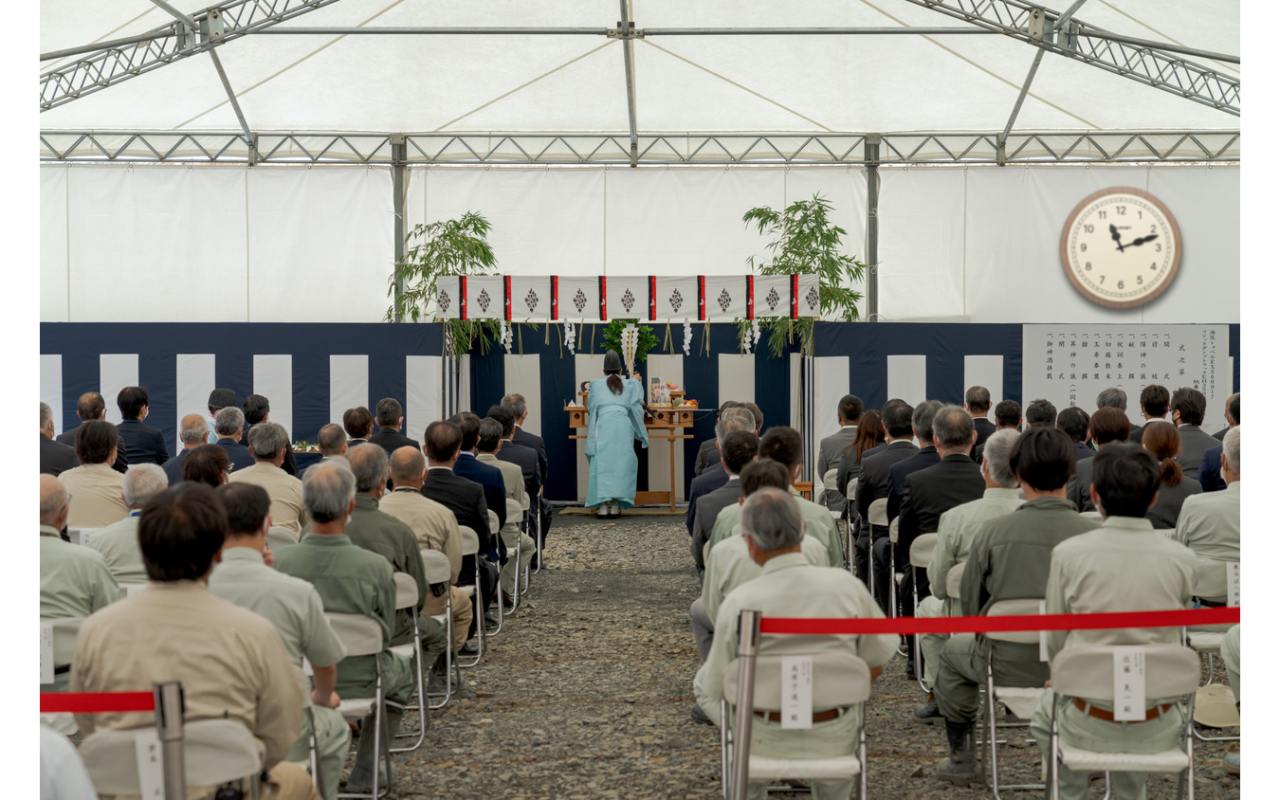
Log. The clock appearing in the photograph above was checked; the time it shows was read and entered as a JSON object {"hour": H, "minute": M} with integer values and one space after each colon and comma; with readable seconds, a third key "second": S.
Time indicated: {"hour": 11, "minute": 12}
